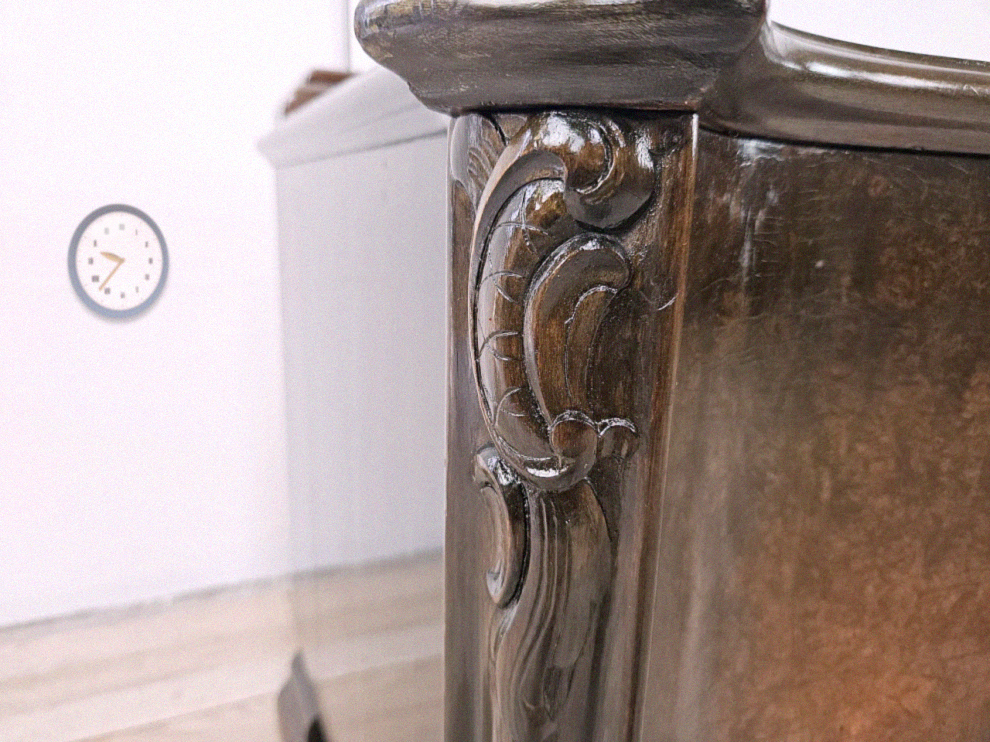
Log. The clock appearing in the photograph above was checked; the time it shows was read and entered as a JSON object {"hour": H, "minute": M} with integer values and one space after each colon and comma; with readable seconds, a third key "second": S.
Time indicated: {"hour": 9, "minute": 37}
